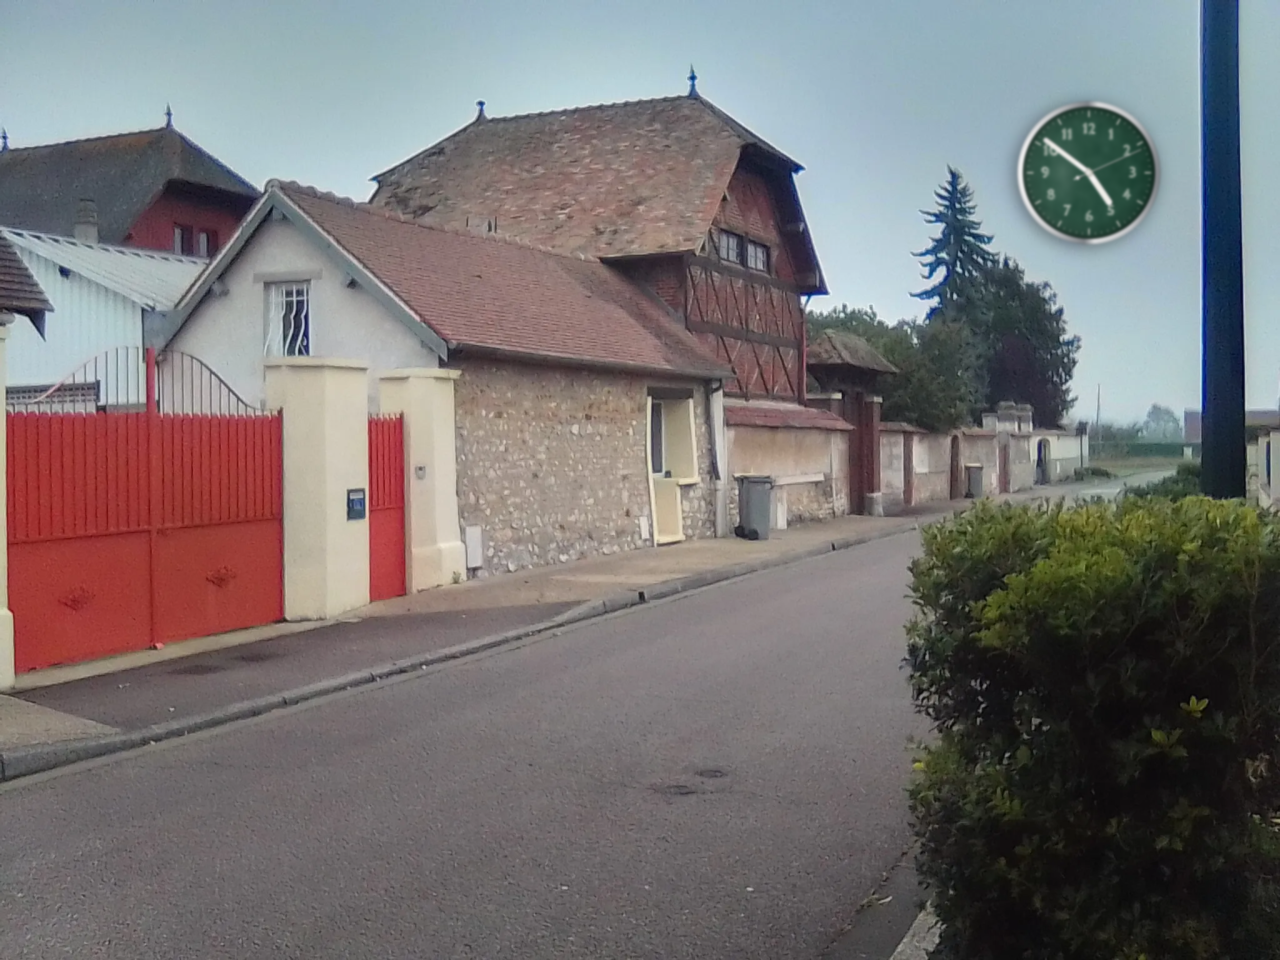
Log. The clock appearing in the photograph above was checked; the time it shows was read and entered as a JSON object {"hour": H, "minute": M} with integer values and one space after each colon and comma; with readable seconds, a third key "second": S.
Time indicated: {"hour": 4, "minute": 51, "second": 11}
